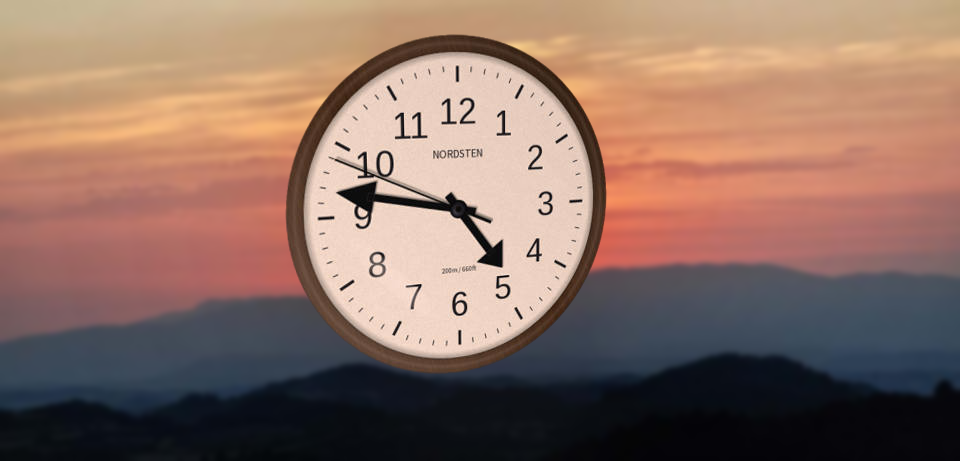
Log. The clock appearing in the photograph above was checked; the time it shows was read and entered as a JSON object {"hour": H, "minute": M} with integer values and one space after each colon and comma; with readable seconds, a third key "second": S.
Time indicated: {"hour": 4, "minute": 46, "second": 49}
